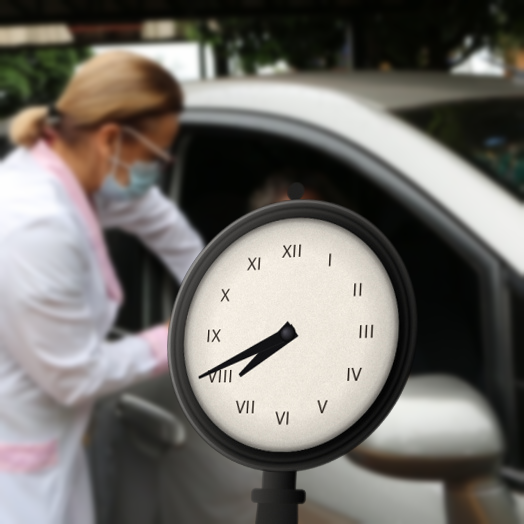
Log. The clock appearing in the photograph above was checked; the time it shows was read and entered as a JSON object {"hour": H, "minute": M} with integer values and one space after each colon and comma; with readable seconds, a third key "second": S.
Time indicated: {"hour": 7, "minute": 41}
